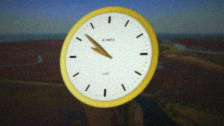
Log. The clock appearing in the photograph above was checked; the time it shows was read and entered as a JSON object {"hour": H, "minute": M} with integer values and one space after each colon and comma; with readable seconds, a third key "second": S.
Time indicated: {"hour": 9, "minute": 52}
